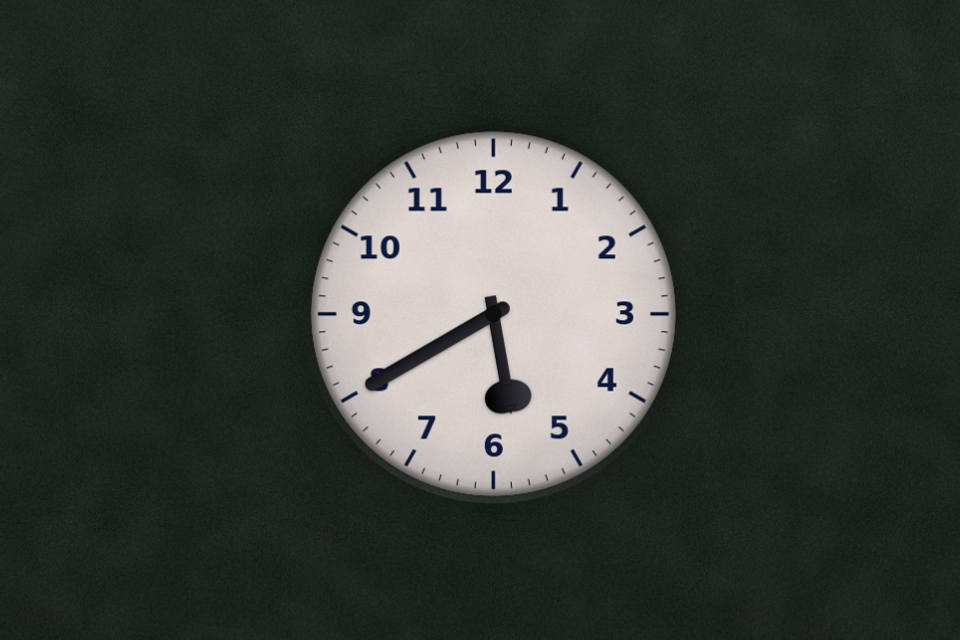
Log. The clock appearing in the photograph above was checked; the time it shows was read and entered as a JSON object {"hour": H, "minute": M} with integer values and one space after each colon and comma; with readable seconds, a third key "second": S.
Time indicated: {"hour": 5, "minute": 40}
